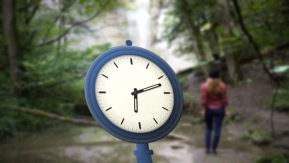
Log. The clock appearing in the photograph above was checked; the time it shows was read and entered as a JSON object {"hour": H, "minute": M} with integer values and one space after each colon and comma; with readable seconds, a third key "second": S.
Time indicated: {"hour": 6, "minute": 12}
